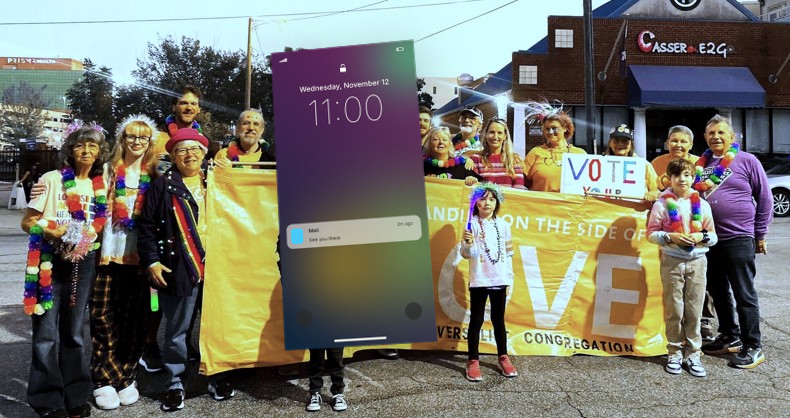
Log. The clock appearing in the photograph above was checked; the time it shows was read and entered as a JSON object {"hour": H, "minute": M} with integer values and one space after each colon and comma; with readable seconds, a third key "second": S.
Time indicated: {"hour": 11, "minute": 0}
